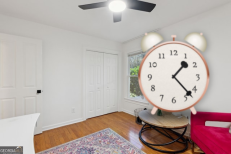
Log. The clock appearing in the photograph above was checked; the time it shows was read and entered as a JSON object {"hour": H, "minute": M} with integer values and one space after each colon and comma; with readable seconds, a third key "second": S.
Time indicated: {"hour": 1, "minute": 23}
